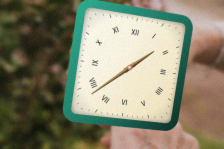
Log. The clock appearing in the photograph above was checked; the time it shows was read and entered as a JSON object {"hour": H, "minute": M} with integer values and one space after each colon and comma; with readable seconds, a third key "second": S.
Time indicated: {"hour": 1, "minute": 38}
